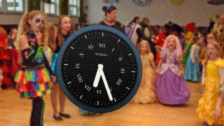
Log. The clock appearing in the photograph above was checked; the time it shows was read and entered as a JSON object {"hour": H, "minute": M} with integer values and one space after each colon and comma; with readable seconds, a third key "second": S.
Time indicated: {"hour": 6, "minute": 26}
